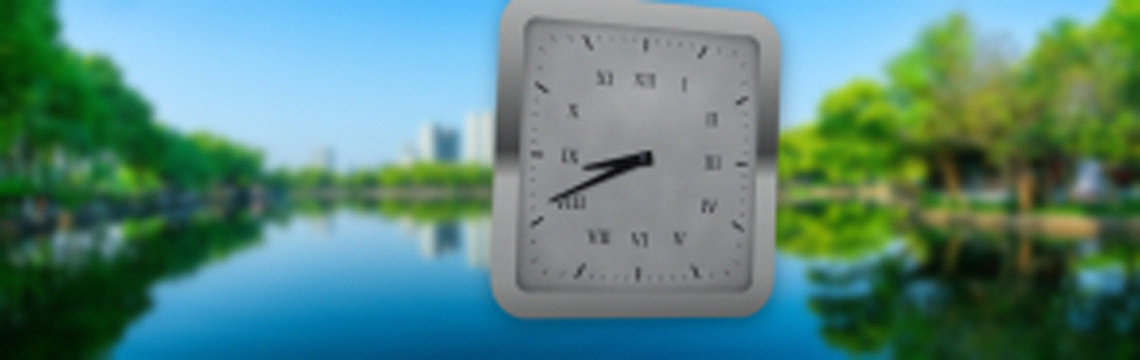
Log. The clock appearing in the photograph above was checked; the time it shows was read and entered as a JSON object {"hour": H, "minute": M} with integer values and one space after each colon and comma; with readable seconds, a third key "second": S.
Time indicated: {"hour": 8, "minute": 41}
